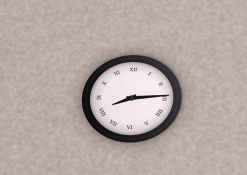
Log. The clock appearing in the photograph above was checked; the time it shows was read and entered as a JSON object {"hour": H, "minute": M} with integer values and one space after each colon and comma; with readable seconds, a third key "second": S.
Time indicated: {"hour": 8, "minute": 14}
